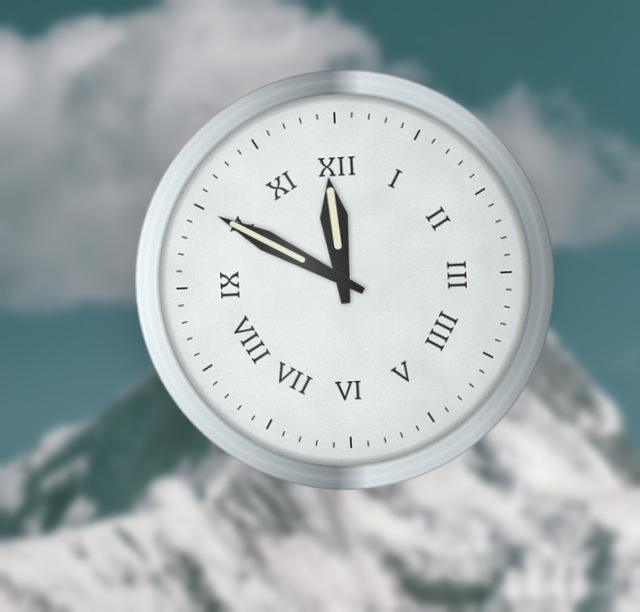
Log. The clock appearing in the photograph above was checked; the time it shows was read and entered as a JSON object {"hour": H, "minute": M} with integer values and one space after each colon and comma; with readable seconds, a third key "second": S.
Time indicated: {"hour": 11, "minute": 50}
